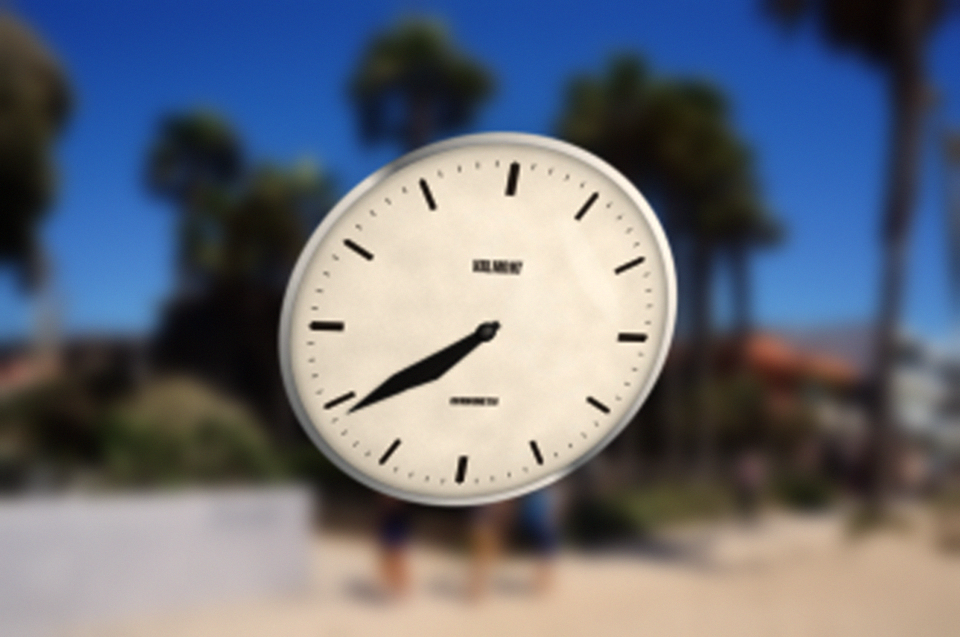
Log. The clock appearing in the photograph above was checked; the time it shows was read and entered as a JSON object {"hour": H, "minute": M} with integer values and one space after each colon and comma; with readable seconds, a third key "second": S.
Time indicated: {"hour": 7, "minute": 39}
